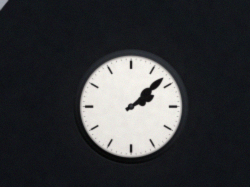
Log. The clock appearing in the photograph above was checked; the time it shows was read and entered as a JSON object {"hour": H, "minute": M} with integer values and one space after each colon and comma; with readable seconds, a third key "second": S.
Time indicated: {"hour": 2, "minute": 8}
